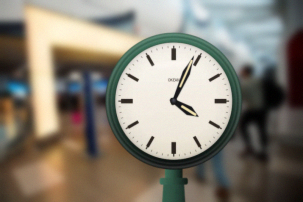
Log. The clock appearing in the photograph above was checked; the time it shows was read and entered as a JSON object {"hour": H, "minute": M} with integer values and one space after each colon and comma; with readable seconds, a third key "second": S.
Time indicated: {"hour": 4, "minute": 4}
